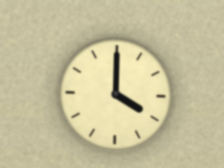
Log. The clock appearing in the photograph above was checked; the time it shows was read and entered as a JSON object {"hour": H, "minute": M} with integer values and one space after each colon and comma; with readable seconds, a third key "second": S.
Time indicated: {"hour": 4, "minute": 0}
